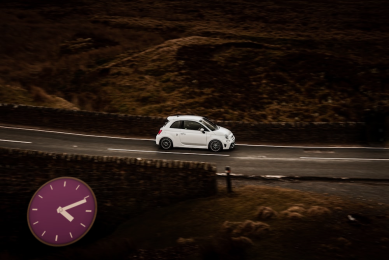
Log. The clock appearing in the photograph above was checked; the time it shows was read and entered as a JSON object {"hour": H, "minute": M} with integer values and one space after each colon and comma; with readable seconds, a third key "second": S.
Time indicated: {"hour": 4, "minute": 11}
